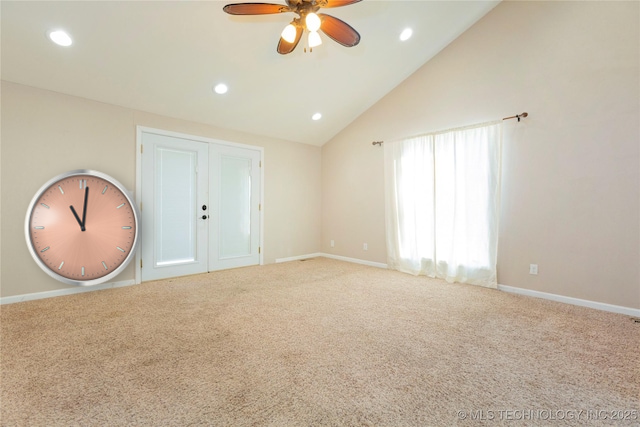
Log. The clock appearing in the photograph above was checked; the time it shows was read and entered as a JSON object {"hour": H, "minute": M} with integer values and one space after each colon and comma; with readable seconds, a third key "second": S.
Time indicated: {"hour": 11, "minute": 1}
